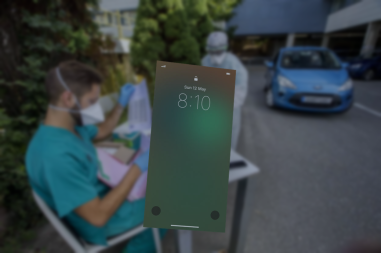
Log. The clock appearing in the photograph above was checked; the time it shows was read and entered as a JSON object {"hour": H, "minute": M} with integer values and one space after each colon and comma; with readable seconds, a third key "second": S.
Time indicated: {"hour": 8, "minute": 10}
